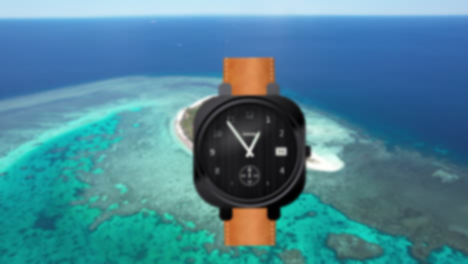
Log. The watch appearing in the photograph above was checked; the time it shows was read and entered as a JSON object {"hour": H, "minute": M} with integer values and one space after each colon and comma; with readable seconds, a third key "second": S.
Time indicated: {"hour": 12, "minute": 54}
